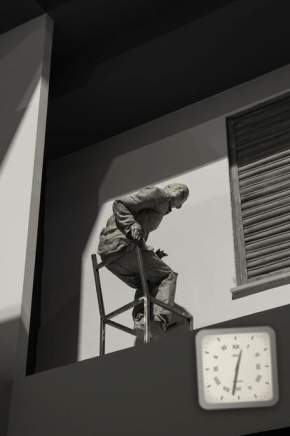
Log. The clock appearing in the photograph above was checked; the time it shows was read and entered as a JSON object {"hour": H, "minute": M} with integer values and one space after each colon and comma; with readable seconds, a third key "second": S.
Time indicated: {"hour": 12, "minute": 32}
